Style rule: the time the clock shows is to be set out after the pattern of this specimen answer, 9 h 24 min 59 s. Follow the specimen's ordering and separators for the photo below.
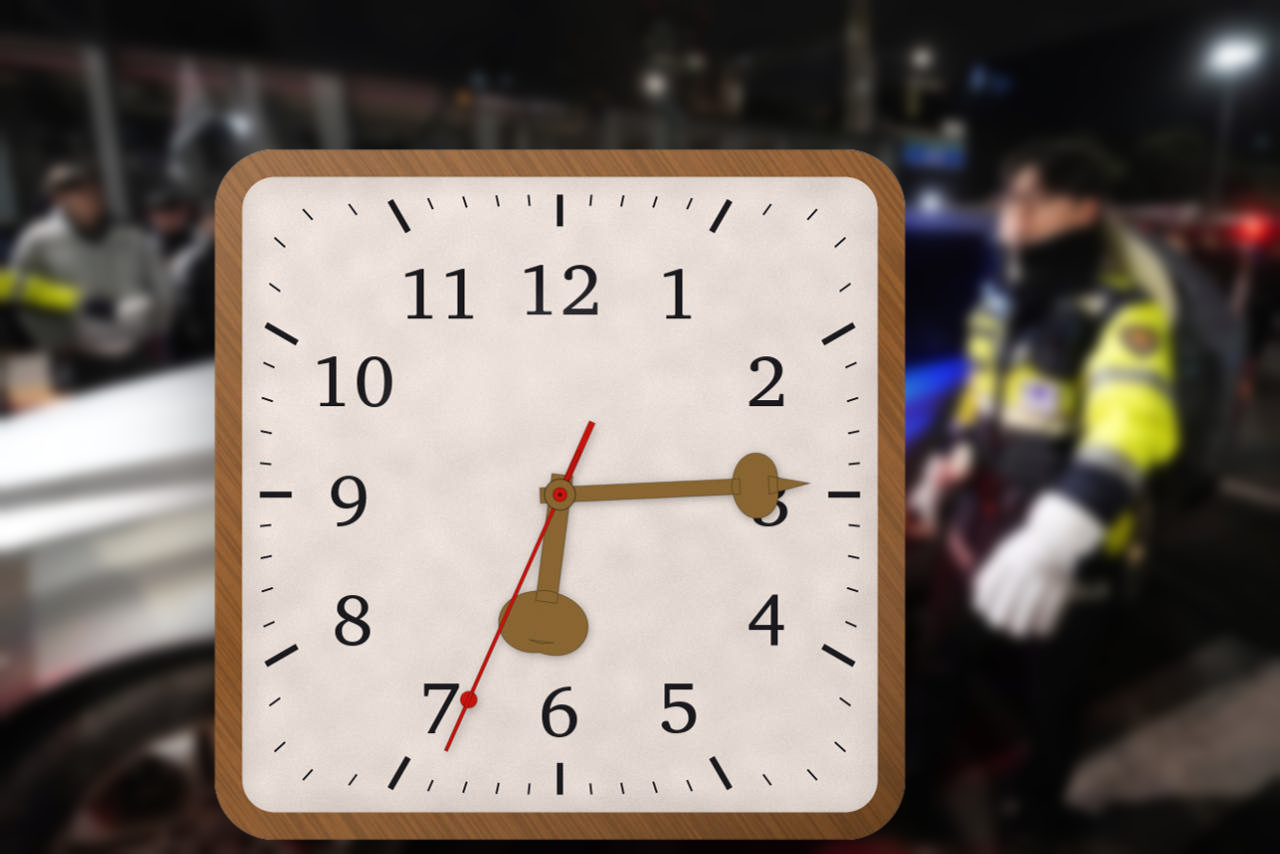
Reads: 6 h 14 min 34 s
